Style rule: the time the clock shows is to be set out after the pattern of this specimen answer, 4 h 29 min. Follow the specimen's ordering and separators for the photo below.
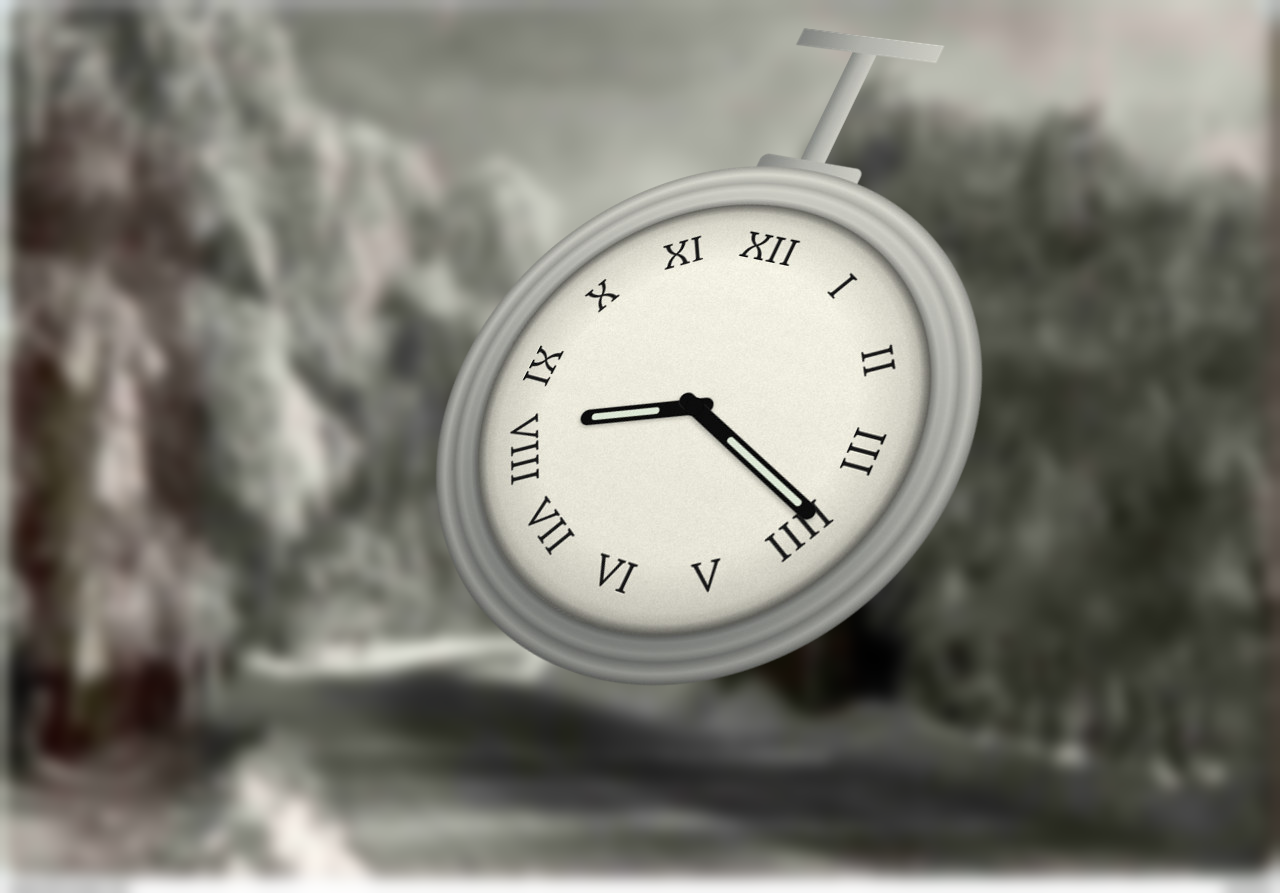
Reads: 8 h 19 min
